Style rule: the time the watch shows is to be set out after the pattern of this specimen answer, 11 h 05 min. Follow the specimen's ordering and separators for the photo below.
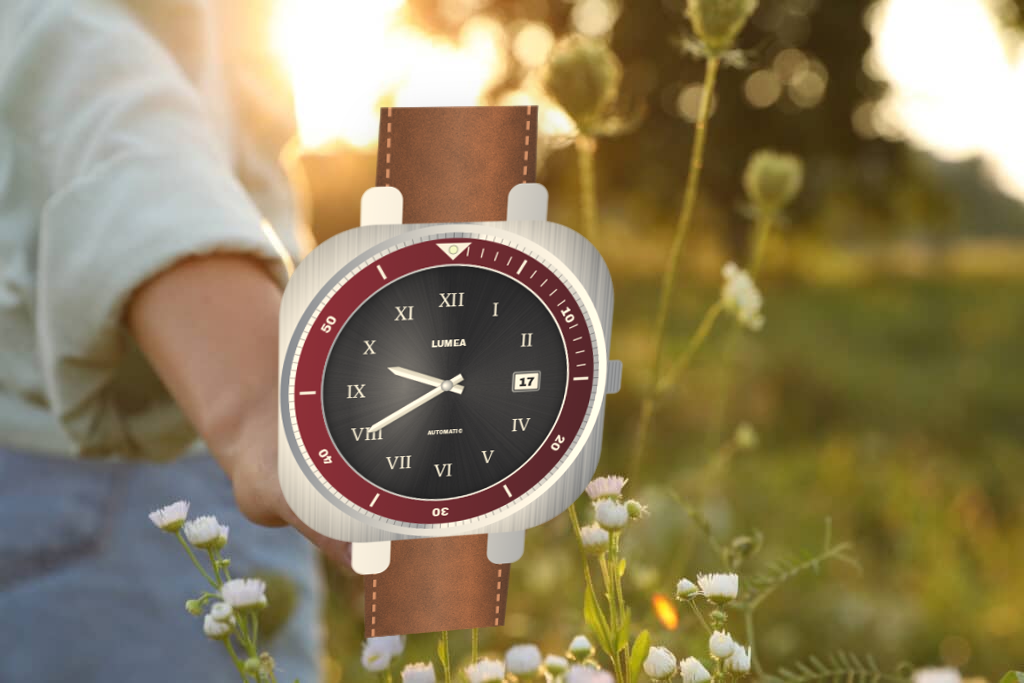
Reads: 9 h 40 min
